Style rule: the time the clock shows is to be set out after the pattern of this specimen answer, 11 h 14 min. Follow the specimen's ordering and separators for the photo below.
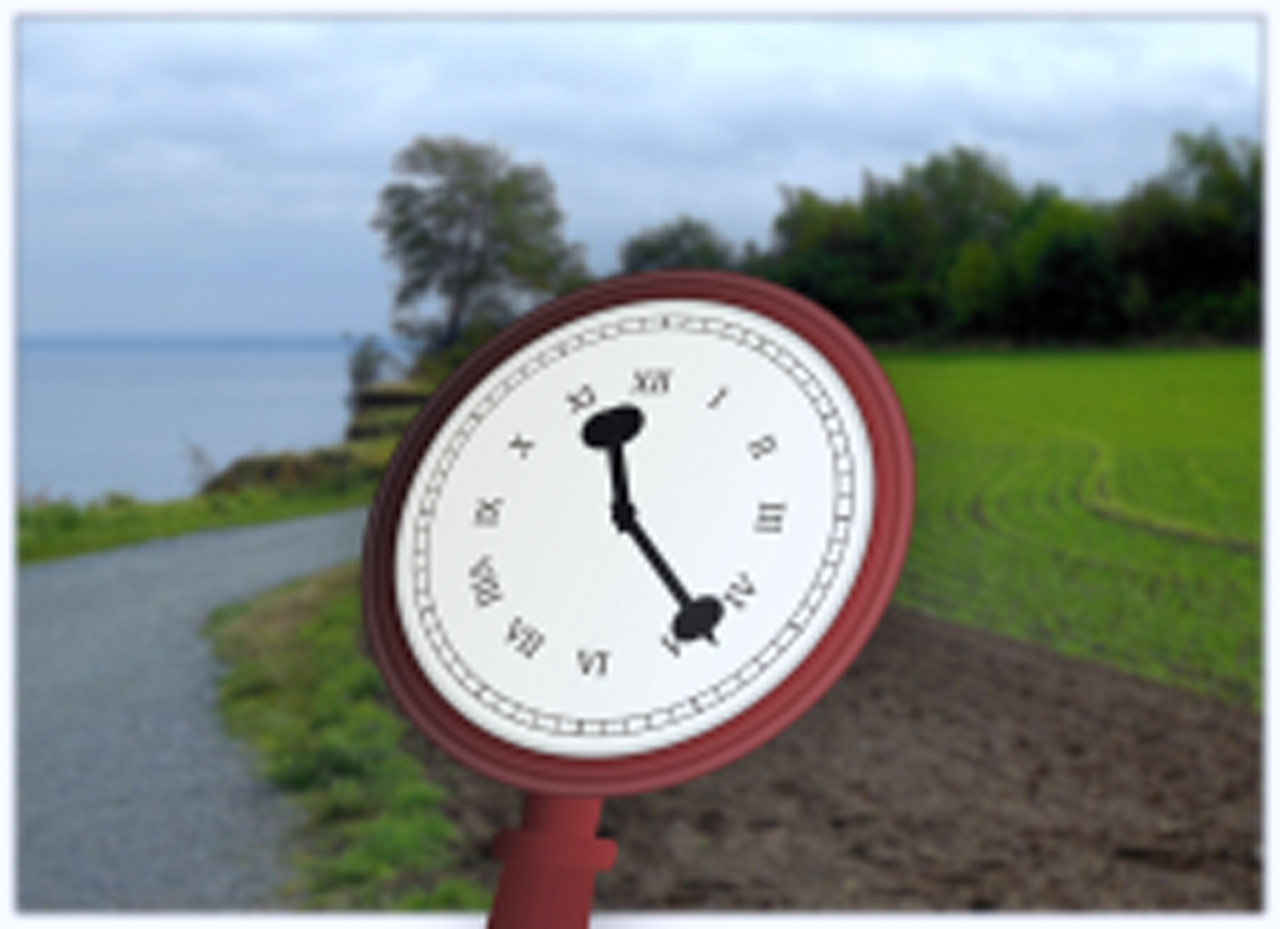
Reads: 11 h 23 min
